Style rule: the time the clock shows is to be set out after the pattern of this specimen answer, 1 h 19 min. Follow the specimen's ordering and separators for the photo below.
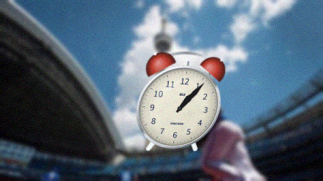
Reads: 1 h 06 min
